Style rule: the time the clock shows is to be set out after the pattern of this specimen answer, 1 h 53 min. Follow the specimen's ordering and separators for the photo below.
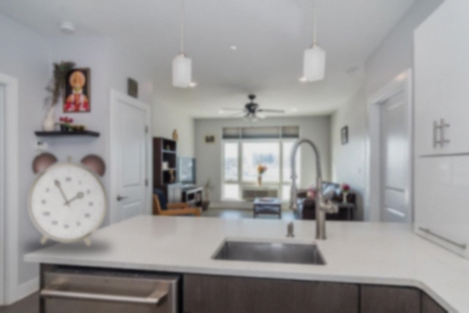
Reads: 1 h 55 min
